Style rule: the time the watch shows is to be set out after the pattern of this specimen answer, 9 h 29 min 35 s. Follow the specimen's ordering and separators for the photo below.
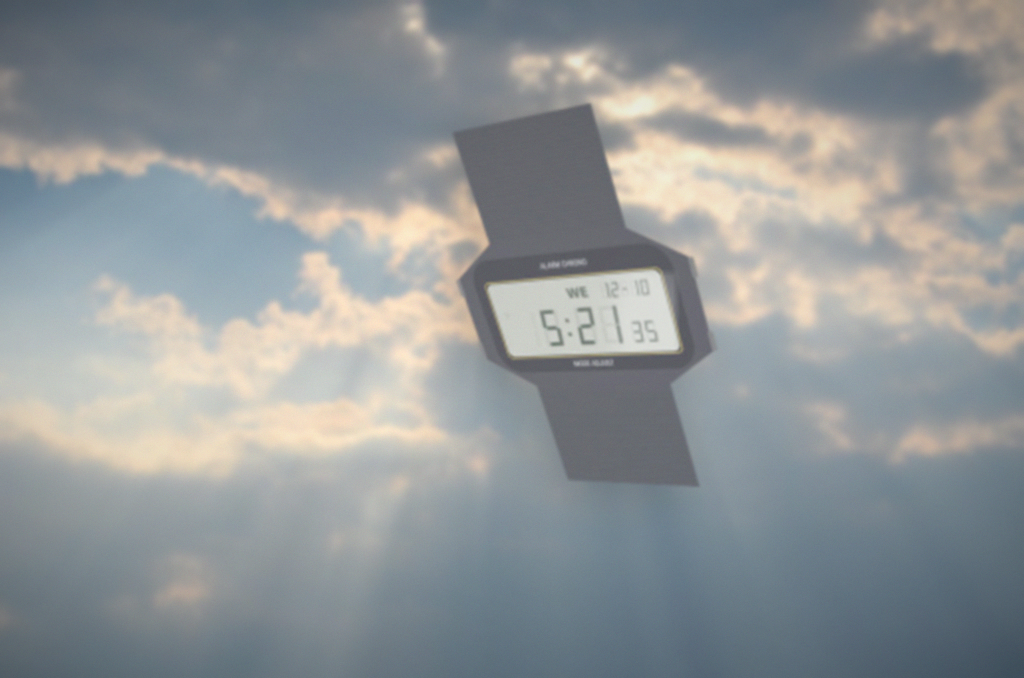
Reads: 5 h 21 min 35 s
